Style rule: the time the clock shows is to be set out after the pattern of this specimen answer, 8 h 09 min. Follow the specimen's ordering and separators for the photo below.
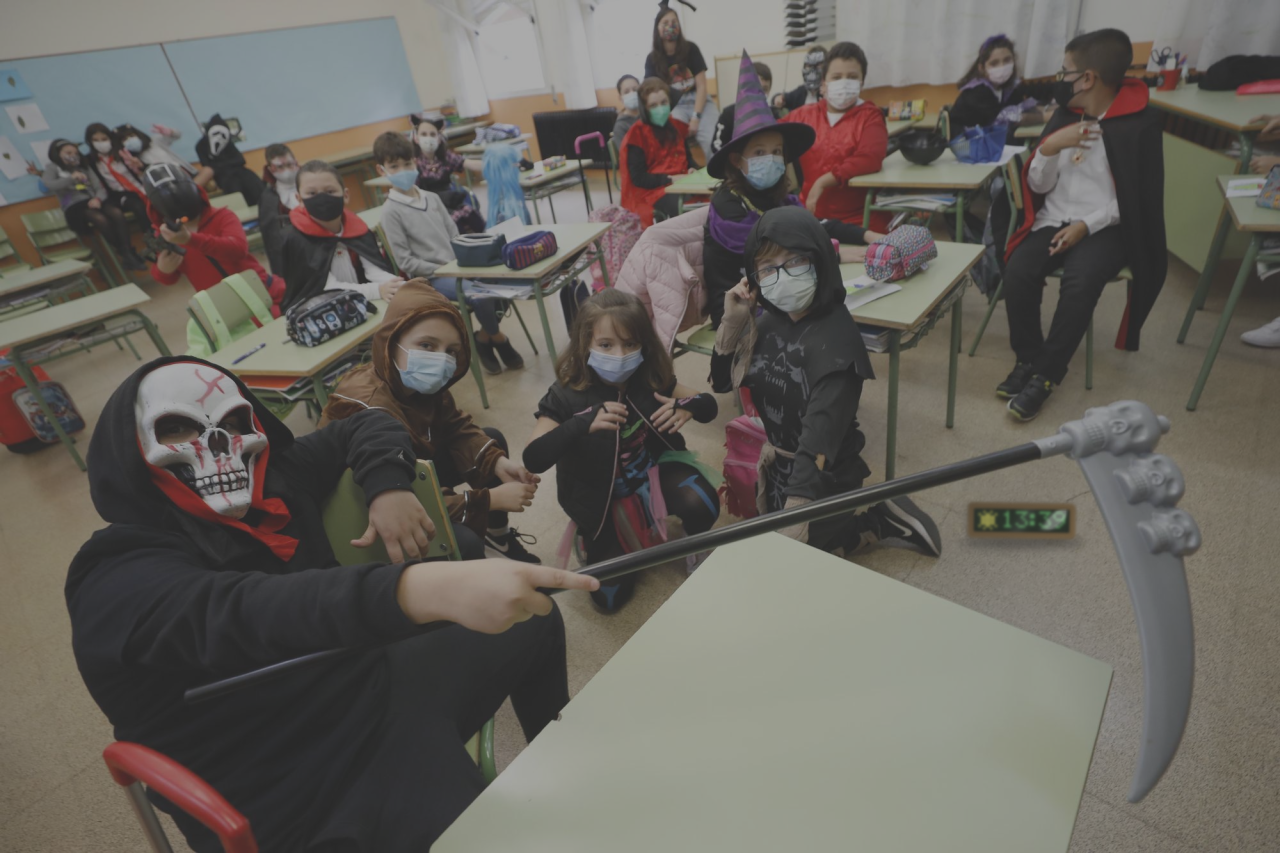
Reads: 13 h 39 min
